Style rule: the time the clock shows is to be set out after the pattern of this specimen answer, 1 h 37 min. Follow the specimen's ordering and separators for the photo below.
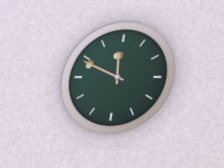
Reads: 11 h 49 min
